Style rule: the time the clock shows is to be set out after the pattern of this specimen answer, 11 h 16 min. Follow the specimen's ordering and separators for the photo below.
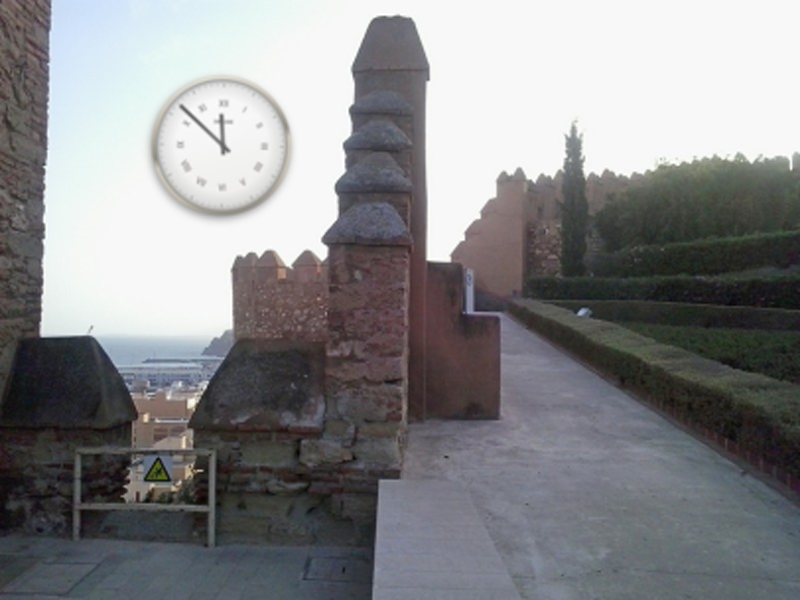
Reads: 11 h 52 min
